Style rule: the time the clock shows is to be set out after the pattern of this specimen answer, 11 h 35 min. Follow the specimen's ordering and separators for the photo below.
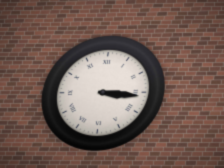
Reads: 3 h 16 min
